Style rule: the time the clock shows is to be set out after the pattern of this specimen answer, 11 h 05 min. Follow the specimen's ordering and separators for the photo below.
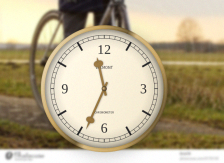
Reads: 11 h 34 min
